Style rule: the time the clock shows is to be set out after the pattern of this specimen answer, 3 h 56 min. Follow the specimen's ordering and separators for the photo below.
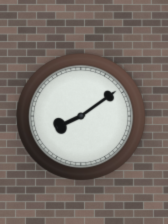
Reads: 8 h 09 min
